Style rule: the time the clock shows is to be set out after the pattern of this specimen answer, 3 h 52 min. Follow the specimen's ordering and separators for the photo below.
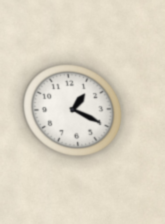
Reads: 1 h 20 min
